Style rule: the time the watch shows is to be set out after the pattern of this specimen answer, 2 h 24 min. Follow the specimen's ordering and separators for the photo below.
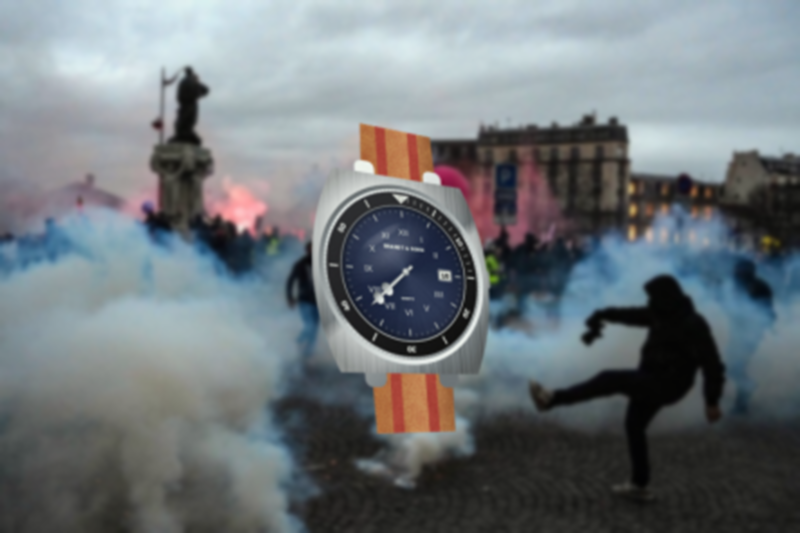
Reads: 7 h 38 min
